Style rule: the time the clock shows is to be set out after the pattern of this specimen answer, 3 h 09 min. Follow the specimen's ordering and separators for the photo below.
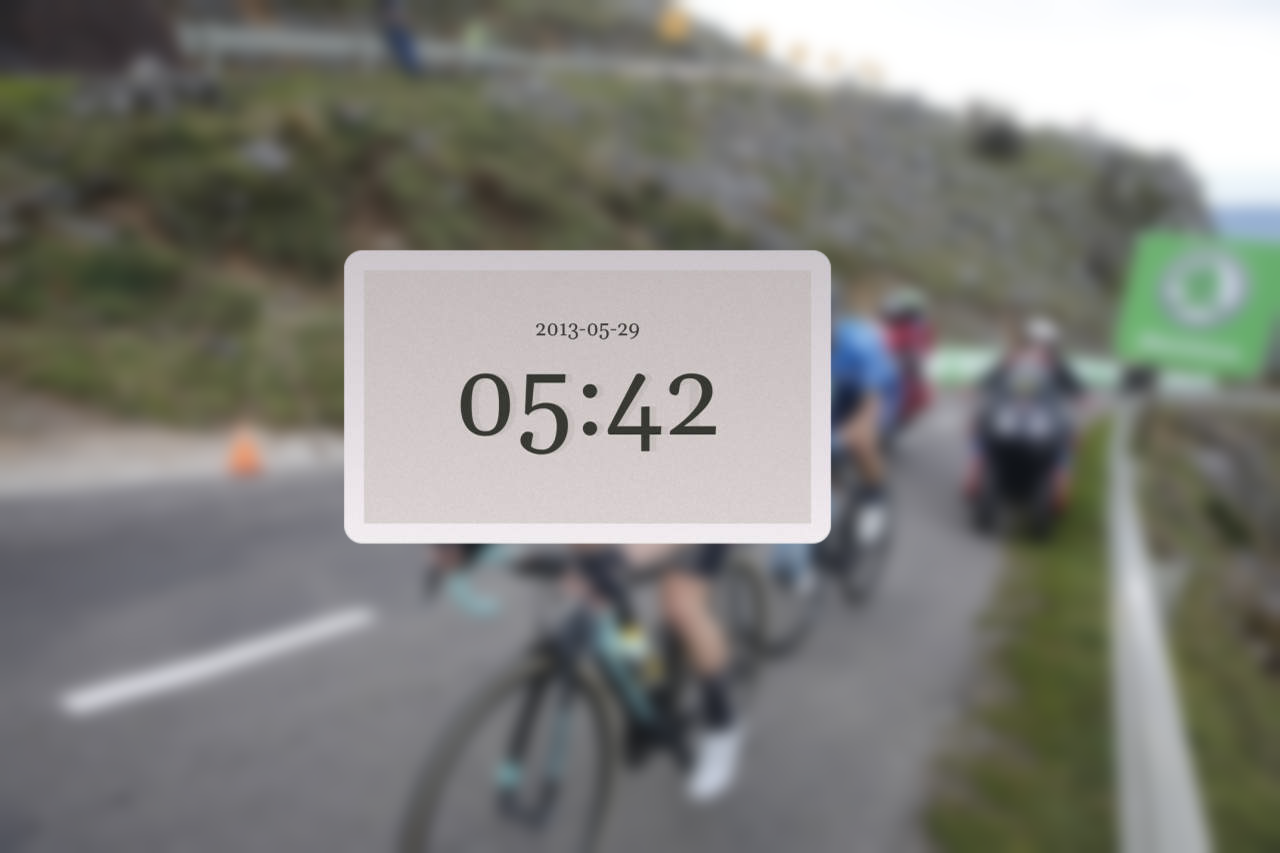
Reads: 5 h 42 min
